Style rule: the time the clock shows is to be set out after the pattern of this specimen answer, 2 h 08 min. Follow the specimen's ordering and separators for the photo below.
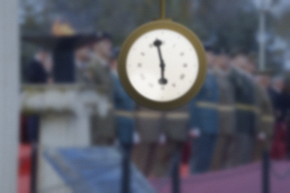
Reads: 5 h 58 min
